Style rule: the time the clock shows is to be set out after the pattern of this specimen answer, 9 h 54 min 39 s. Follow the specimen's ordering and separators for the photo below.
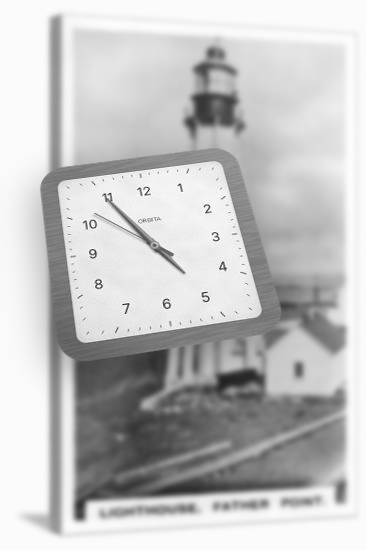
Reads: 4 h 54 min 52 s
